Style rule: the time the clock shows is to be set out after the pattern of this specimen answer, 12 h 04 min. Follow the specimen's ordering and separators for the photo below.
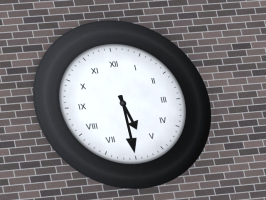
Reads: 5 h 30 min
